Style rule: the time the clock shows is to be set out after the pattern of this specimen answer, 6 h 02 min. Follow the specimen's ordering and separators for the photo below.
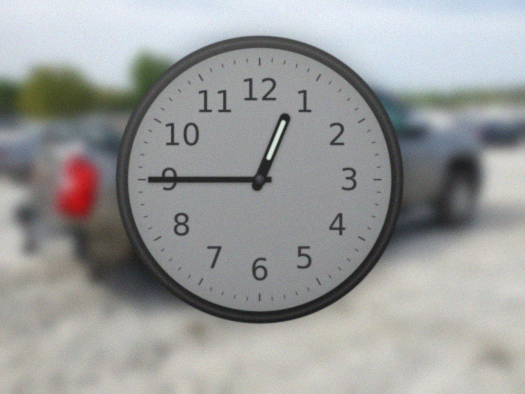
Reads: 12 h 45 min
